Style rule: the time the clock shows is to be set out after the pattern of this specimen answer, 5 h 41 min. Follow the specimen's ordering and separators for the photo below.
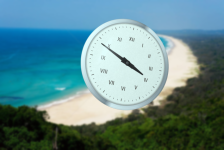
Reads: 3 h 49 min
